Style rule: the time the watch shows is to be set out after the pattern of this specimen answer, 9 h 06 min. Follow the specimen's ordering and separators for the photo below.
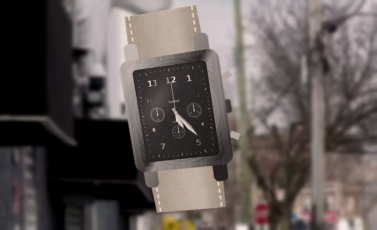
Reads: 5 h 24 min
